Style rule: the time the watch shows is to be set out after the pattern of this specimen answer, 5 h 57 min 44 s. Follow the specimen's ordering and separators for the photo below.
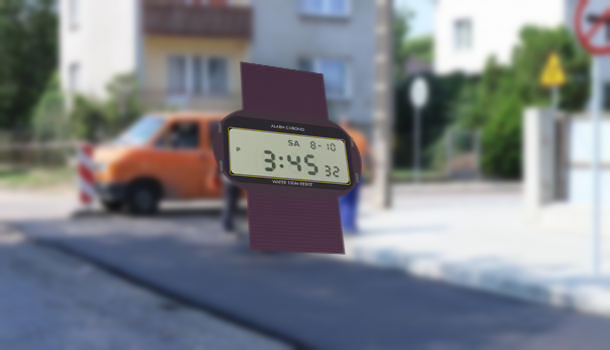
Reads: 3 h 45 min 32 s
